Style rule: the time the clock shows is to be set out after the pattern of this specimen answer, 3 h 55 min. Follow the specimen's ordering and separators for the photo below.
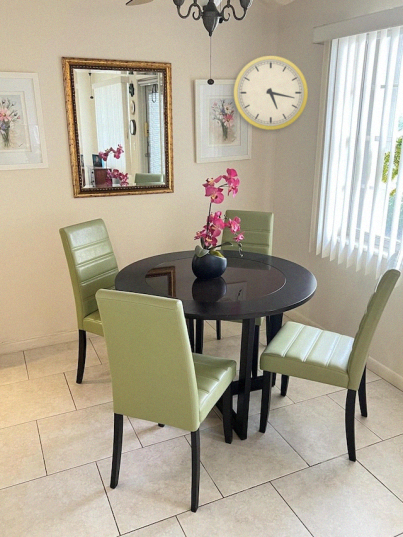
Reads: 5 h 17 min
